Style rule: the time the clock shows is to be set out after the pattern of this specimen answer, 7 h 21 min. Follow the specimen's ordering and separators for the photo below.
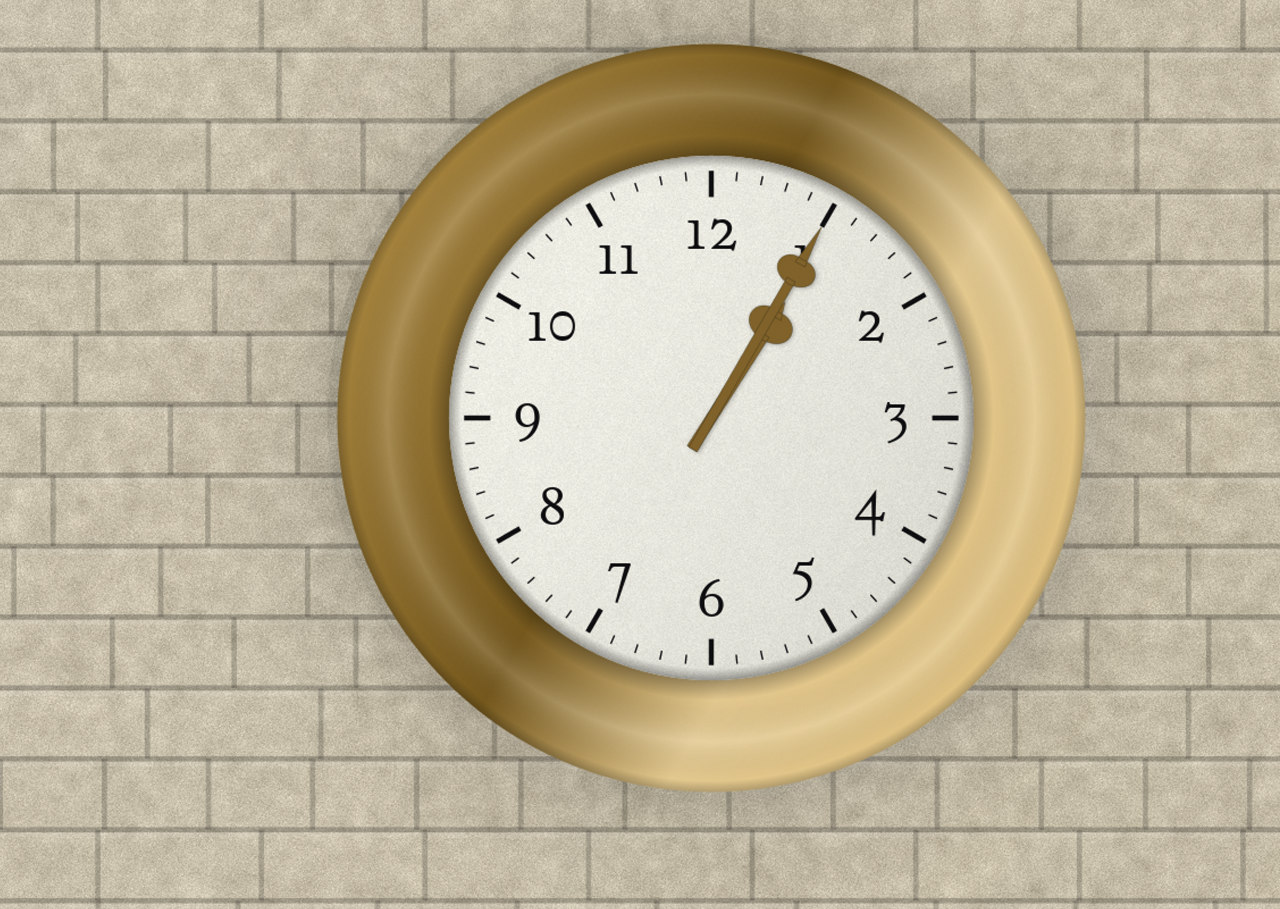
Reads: 1 h 05 min
